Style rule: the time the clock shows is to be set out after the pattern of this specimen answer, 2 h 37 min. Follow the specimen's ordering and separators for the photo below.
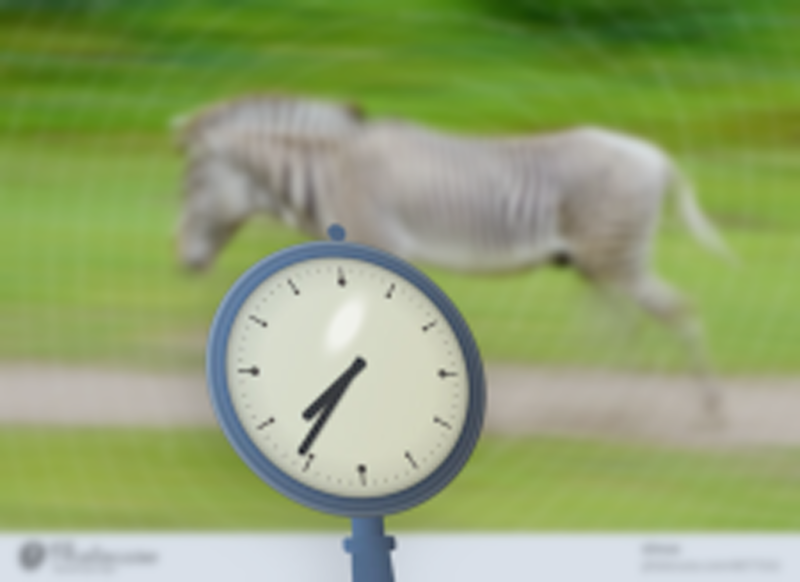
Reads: 7 h 36 min
